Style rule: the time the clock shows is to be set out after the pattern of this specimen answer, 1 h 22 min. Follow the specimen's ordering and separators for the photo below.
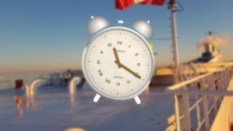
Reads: 11 h 20 min
